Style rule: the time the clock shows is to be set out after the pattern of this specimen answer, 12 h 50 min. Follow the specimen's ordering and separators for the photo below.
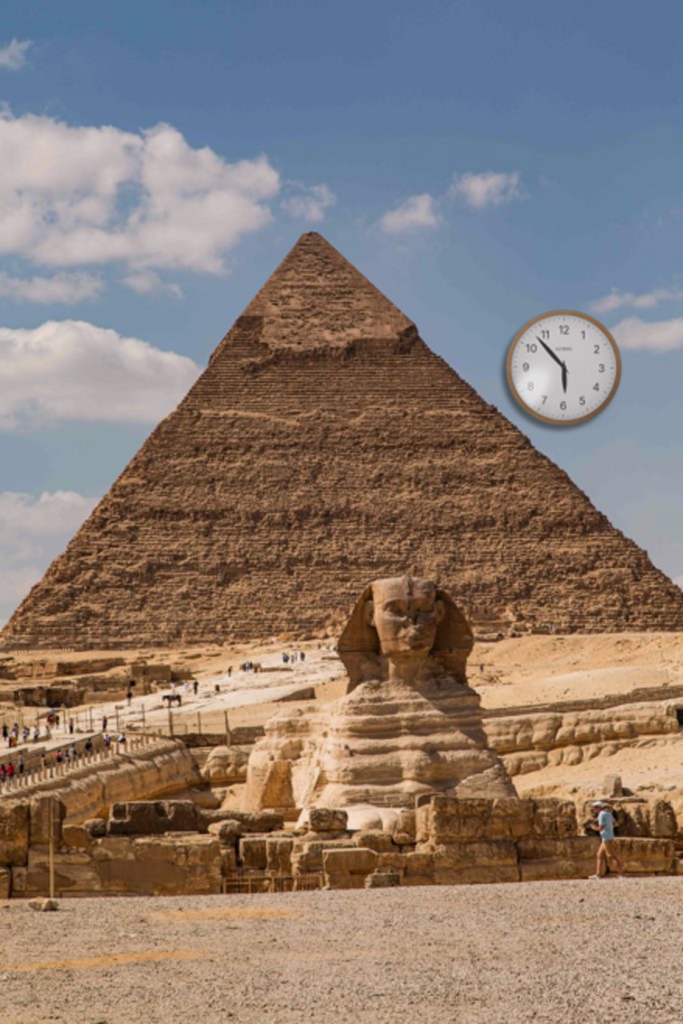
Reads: 5 h 53 min
